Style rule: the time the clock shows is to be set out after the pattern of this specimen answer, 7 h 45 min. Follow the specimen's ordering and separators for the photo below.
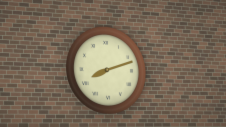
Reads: 8 h 12 min
